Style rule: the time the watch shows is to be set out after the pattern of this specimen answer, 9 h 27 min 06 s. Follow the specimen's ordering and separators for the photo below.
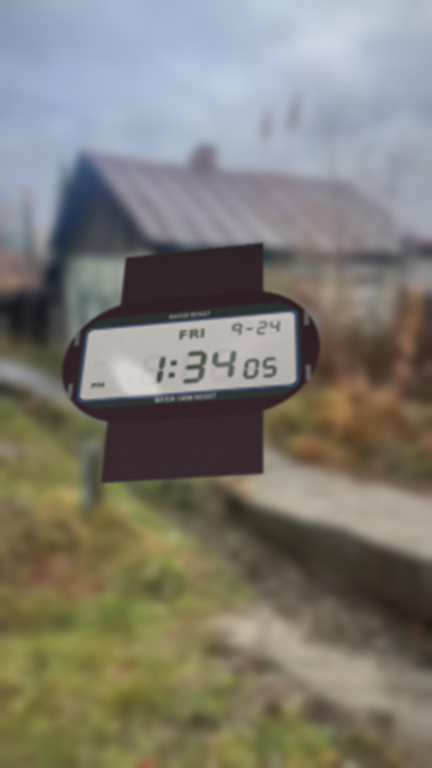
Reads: 1 h 34 min 05 s
